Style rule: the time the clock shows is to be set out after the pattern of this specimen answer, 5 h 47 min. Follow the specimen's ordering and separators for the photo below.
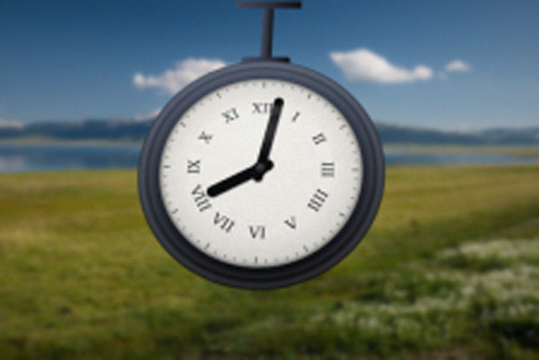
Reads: 8 h 02 min
